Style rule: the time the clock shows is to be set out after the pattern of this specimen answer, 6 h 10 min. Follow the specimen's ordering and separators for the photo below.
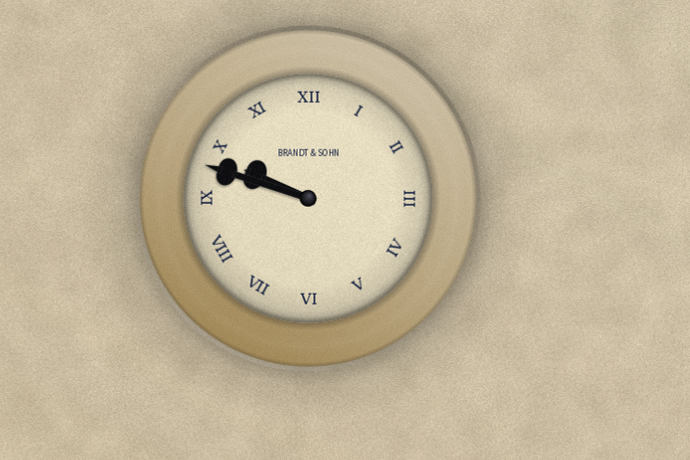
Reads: 9 h 48 min
